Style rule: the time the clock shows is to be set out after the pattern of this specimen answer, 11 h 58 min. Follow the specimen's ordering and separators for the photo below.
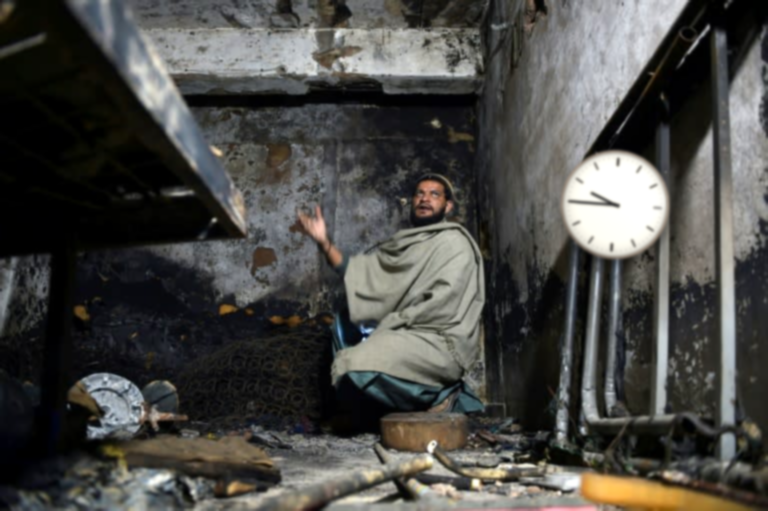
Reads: 9 h 45 min
